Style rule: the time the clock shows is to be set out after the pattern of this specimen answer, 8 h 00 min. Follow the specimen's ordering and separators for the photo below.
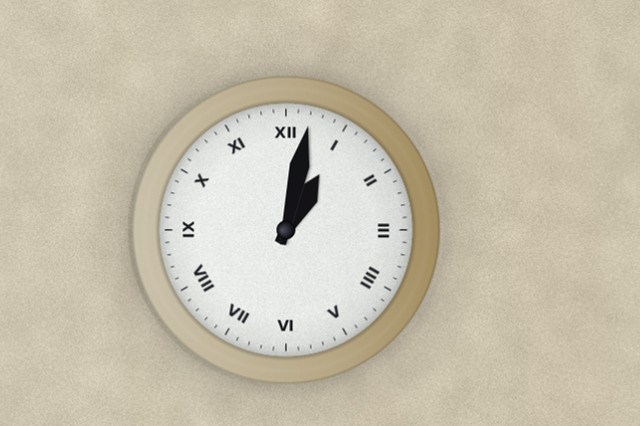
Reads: 1 h 02 min
